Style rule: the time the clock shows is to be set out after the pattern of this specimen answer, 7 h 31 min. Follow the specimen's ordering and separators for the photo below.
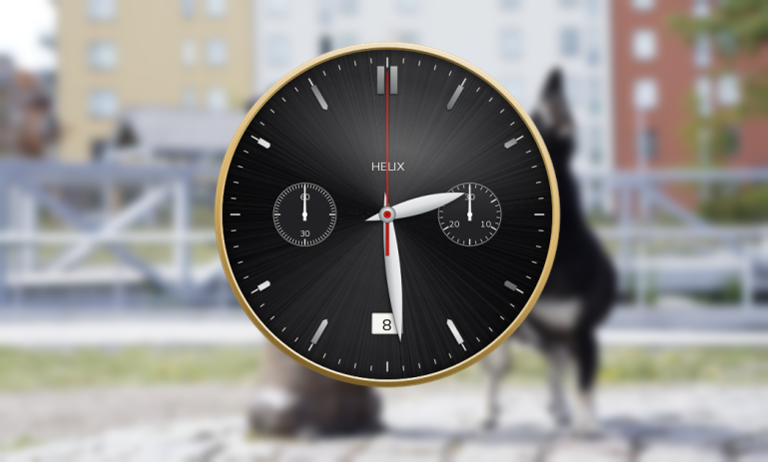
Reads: 2 h 29 min
